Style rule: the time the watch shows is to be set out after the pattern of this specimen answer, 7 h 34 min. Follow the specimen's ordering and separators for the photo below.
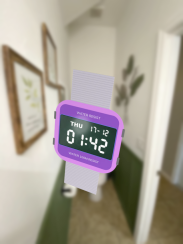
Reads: 1 h 42 min
